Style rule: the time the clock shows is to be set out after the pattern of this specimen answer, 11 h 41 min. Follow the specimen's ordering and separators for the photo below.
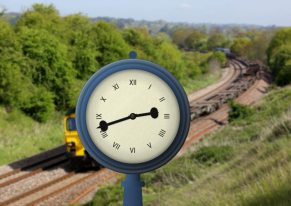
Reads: 2 h 42 min
